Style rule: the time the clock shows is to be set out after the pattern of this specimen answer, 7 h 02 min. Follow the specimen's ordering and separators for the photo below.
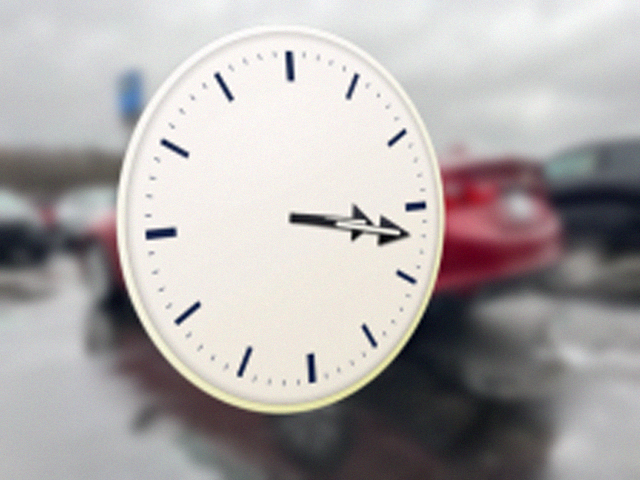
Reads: 3 h 17 min
